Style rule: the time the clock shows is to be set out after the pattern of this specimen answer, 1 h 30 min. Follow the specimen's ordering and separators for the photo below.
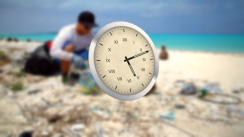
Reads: 5 h 12 min
